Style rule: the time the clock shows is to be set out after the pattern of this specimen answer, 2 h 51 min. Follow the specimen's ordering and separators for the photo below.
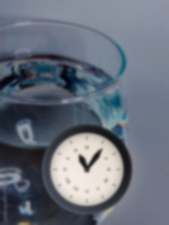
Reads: 11 h 06 min
